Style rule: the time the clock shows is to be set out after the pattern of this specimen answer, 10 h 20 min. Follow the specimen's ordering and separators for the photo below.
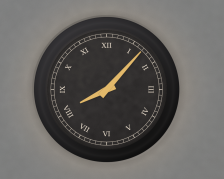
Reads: 8 h 07 min
